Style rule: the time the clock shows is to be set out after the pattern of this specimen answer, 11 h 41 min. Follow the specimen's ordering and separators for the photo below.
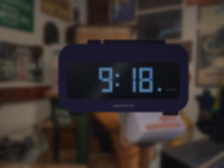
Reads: 9 h 18 min
